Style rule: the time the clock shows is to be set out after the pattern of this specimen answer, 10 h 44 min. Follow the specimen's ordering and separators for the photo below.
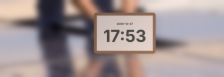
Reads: 17 h 53 min
